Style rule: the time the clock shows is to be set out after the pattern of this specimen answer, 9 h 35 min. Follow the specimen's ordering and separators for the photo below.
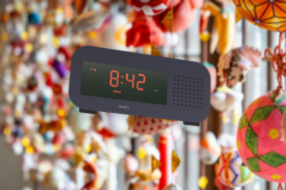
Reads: 8 h 42 min
